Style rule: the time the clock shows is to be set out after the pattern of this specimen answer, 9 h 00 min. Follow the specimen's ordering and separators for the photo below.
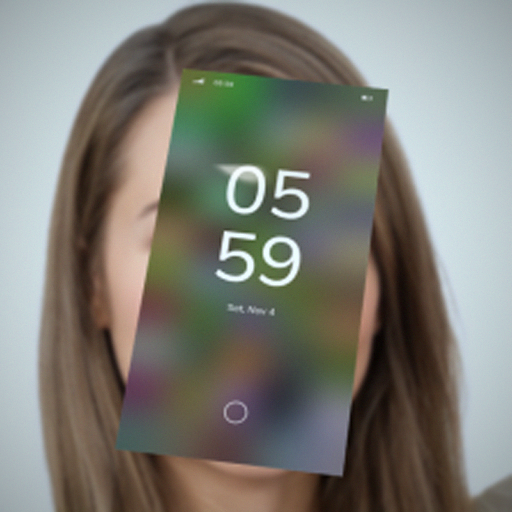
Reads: 5 h 59 min
